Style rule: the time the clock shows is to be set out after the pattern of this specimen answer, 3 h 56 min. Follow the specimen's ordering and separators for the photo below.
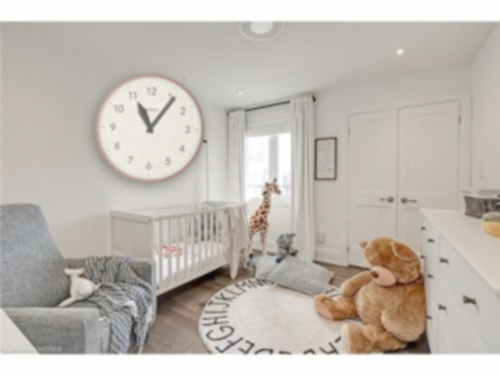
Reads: 11 h 06 min
